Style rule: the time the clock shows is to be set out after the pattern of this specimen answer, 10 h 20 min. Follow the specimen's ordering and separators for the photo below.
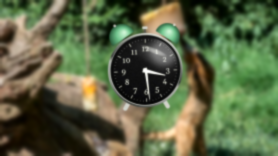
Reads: 3 h 29 min
